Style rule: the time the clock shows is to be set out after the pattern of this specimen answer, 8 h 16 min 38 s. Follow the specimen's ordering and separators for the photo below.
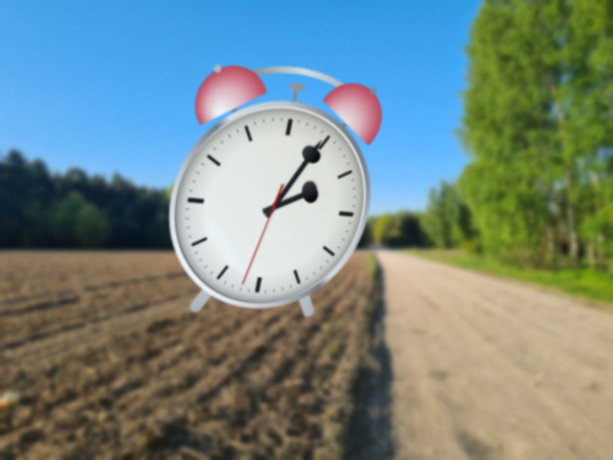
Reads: 2 h 04 min 32 s
